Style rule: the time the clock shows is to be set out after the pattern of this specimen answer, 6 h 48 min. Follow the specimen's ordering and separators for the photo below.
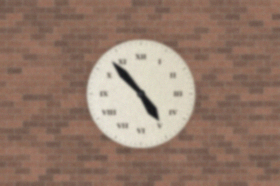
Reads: 4 h 53 min
